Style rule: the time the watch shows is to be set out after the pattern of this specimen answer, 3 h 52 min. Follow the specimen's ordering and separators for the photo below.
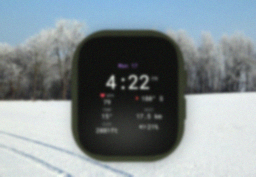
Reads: 4 h 22 min
